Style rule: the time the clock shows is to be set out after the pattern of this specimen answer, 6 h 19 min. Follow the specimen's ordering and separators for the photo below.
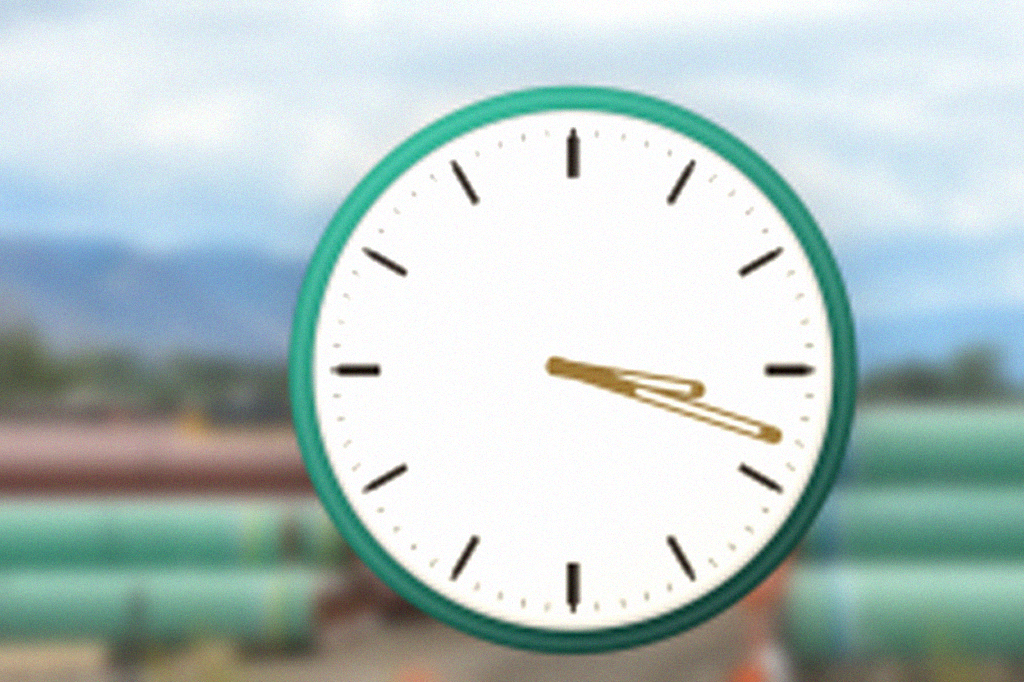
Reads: 3 h 18 min
